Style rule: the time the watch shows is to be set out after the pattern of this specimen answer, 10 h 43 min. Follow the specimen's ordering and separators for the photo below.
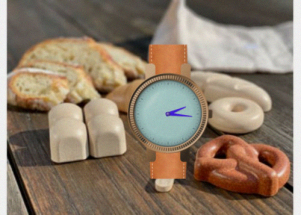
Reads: 2 h 16 min
